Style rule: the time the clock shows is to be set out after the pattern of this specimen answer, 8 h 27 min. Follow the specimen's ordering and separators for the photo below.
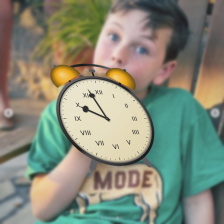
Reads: 9 h 57 min
